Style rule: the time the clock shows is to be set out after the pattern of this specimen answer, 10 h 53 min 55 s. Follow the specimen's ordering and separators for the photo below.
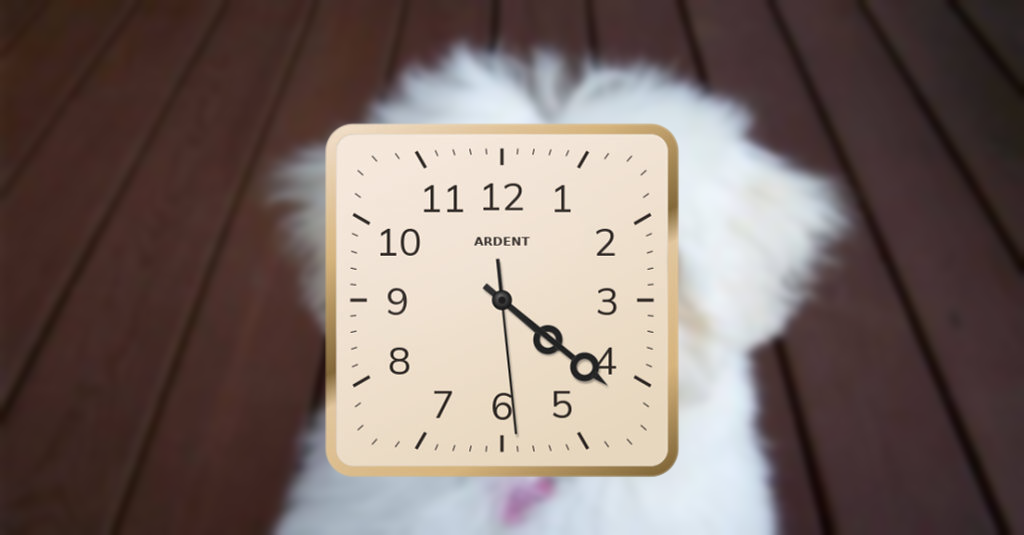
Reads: 4 h 21 min 29 s
